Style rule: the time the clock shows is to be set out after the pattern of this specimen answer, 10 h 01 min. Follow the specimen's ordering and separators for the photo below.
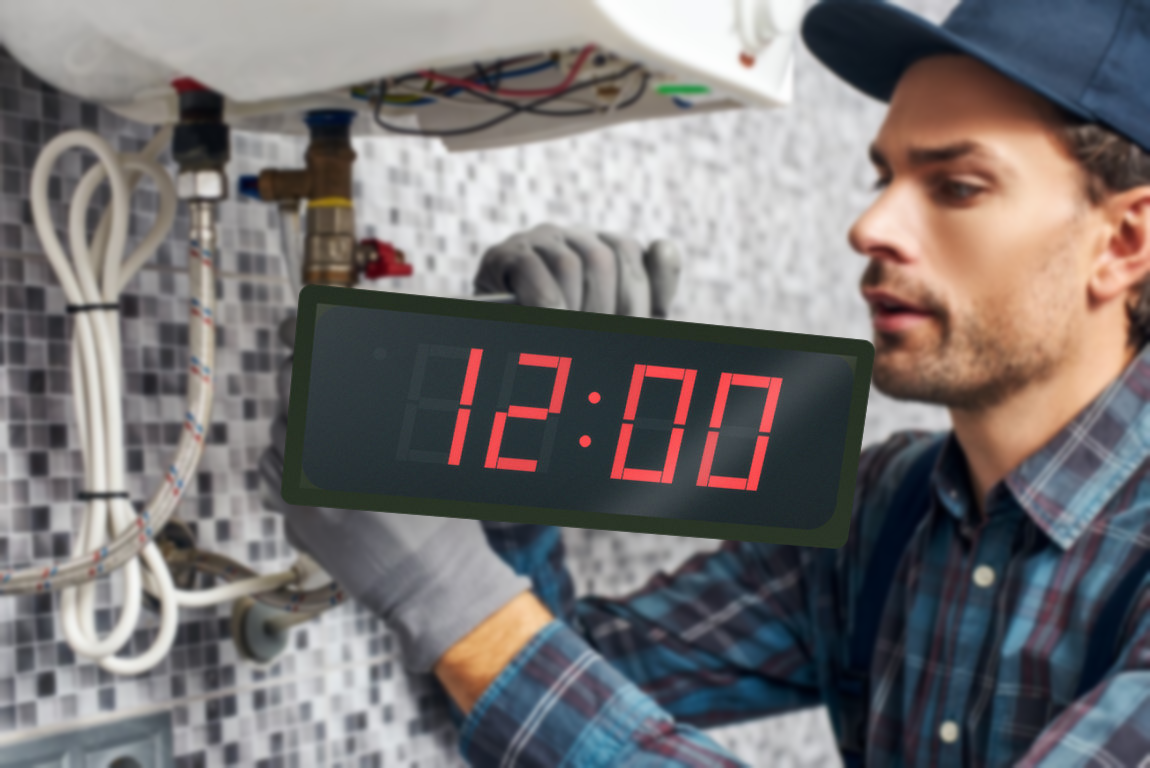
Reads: 12 h 00 min
